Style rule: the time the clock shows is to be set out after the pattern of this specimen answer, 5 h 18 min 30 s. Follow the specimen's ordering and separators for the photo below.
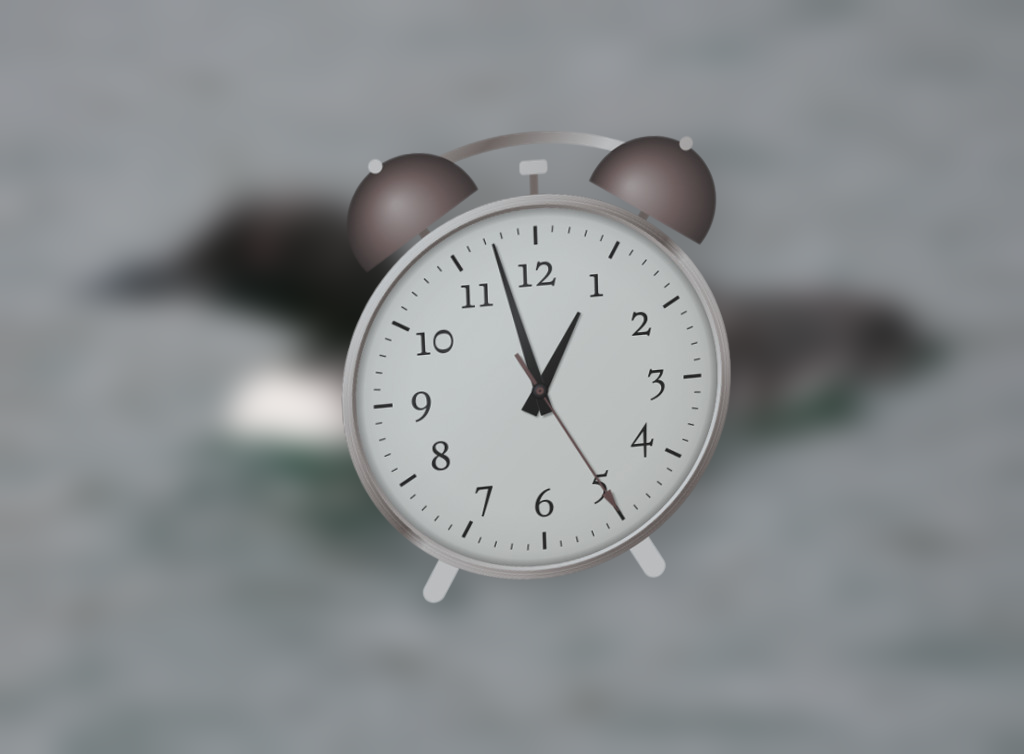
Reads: 12 h 57 min 25 s
